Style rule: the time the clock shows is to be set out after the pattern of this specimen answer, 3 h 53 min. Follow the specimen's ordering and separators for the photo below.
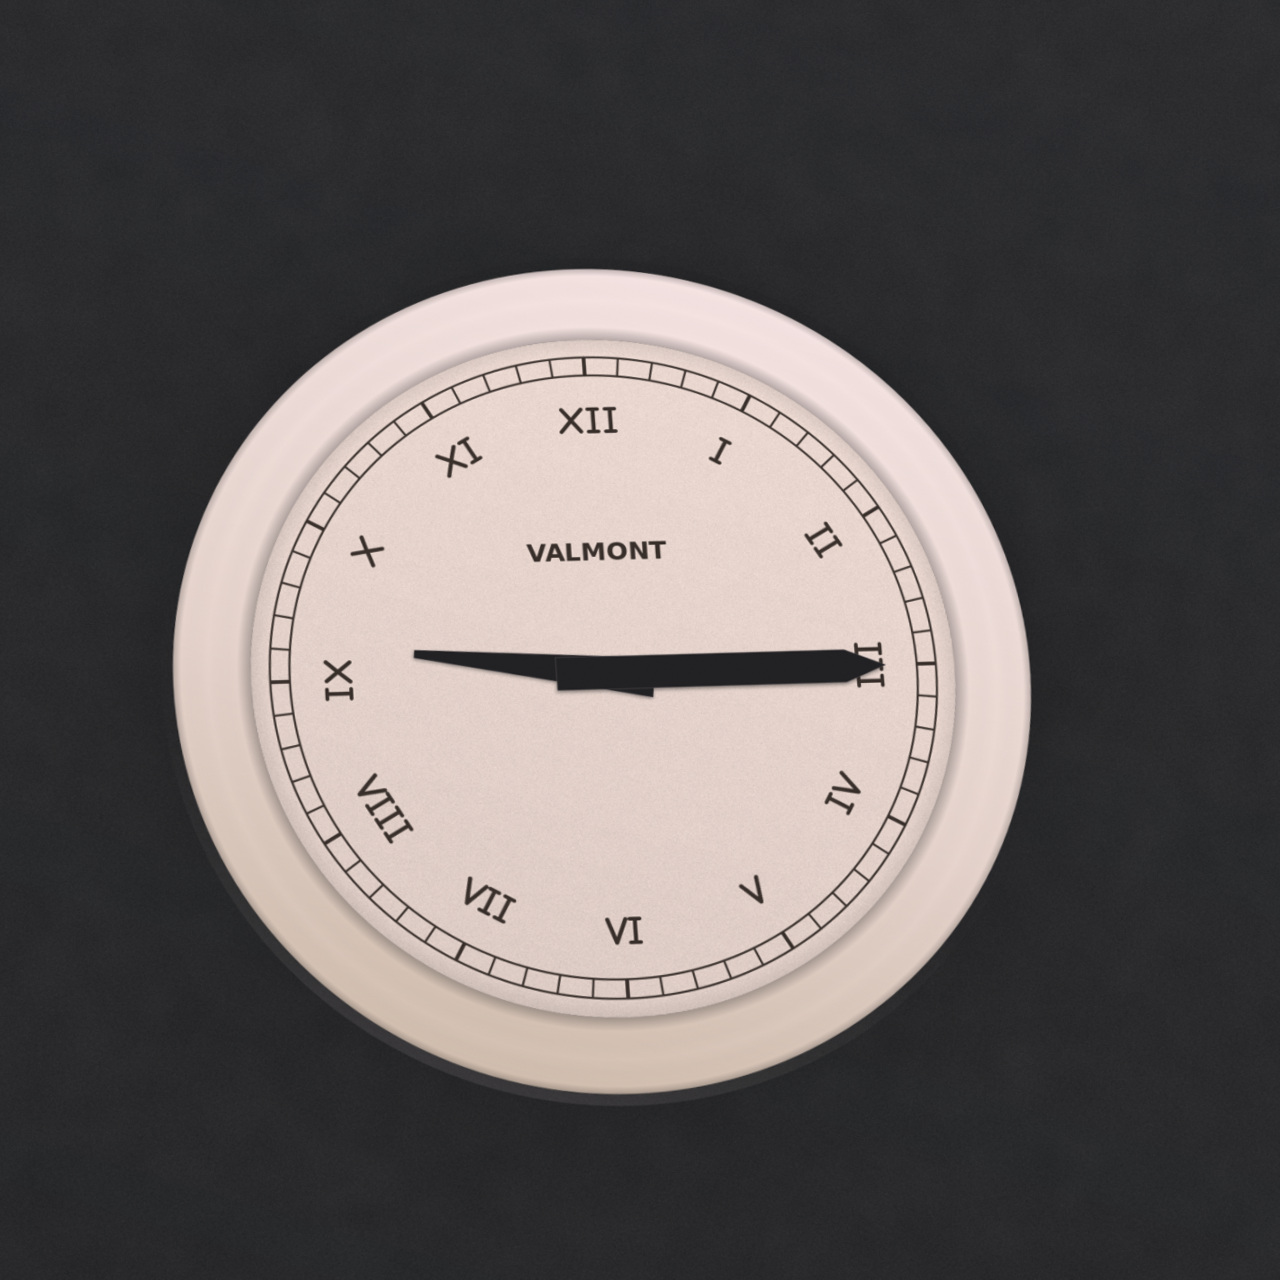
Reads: 9 h 15 min
